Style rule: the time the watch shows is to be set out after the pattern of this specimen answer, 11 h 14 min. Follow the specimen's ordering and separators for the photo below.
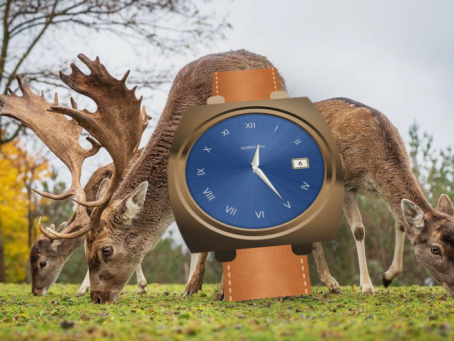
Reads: 12 h 25 min
